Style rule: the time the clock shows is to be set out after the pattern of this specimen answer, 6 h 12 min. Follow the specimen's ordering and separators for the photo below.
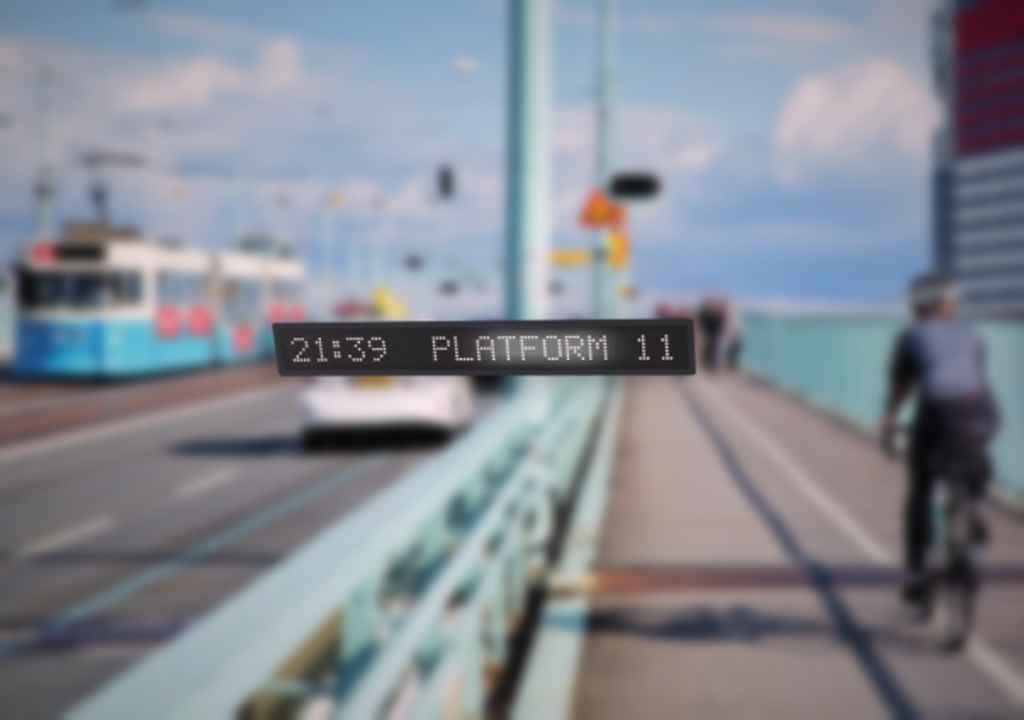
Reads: 21 h 39 min
